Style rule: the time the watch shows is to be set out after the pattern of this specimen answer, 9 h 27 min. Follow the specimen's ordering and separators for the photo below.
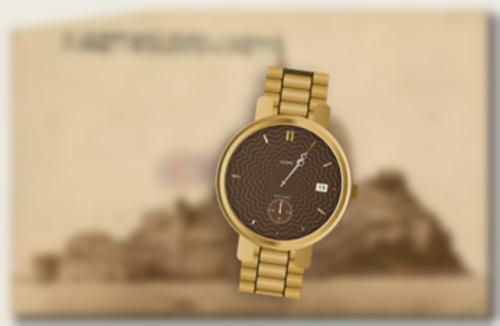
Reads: 1 h 05 min
